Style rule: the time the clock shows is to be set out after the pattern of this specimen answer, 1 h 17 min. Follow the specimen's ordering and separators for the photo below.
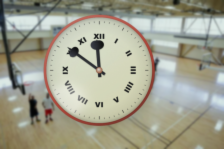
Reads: 11 h 51 min
